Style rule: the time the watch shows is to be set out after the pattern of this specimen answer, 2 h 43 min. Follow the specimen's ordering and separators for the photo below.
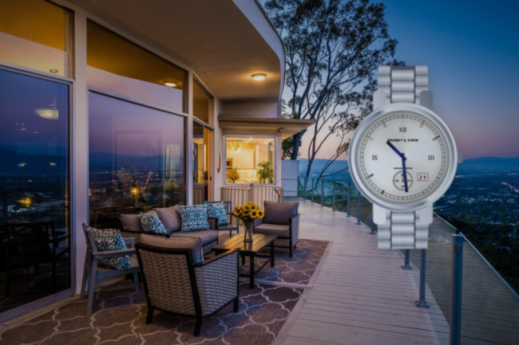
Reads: 10 h 29 min
